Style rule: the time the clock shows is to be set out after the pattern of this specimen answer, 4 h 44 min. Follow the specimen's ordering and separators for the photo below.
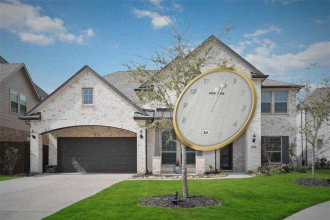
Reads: 12 h 02 min
